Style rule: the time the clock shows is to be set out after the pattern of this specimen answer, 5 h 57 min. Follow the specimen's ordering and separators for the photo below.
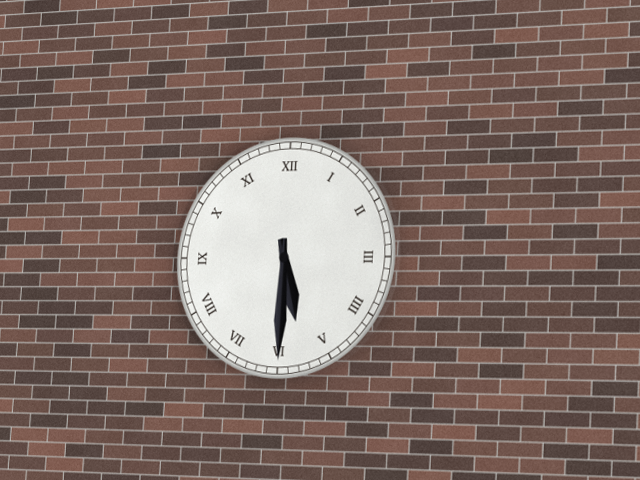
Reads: 5 h 30 min
